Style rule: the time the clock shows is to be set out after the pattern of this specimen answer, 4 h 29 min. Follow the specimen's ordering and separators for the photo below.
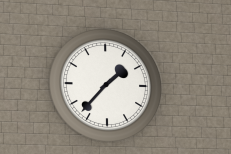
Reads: 1 h 37 min
